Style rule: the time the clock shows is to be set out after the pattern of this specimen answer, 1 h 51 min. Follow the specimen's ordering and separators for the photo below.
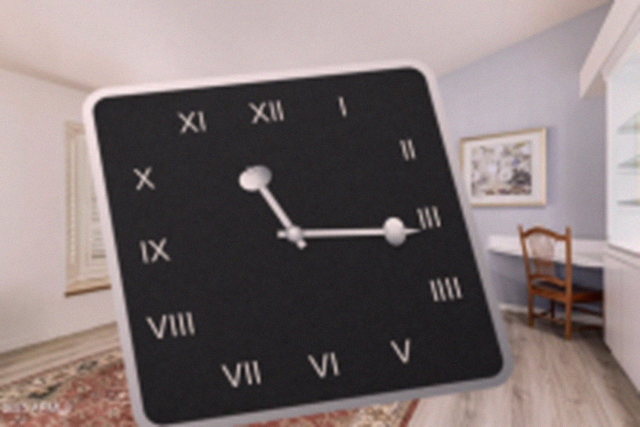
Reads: 11 h 16 min
